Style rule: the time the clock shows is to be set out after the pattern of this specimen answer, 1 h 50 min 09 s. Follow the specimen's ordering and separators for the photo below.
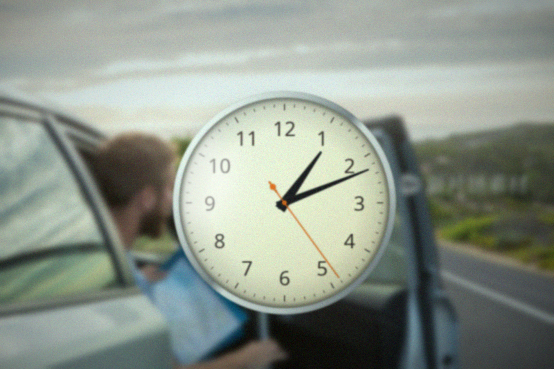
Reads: 1 h 11 min 24 s
